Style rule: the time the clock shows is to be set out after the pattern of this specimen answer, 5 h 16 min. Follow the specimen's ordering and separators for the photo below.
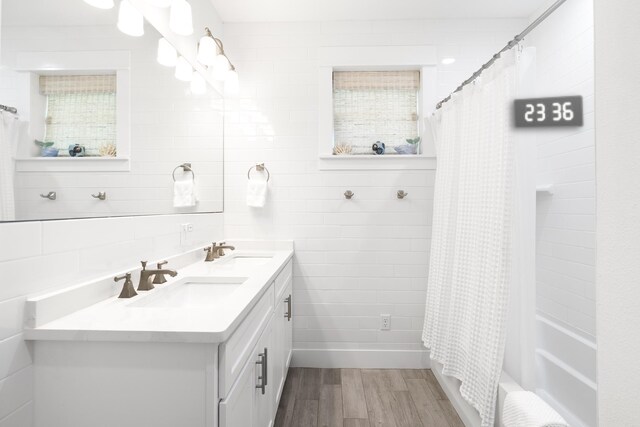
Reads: 23 h 36 min
